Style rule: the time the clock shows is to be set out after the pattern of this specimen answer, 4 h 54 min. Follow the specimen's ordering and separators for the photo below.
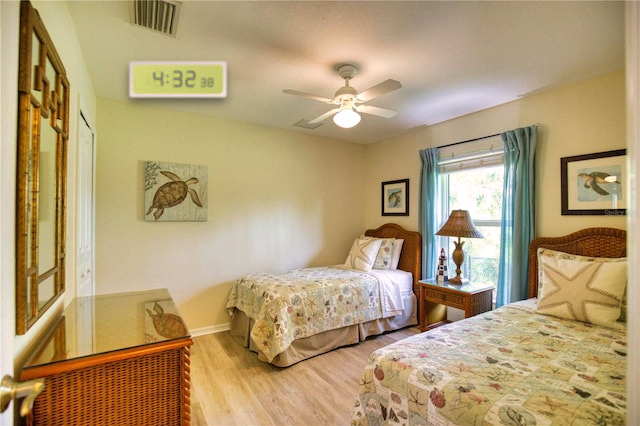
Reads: 4 h 32 min
